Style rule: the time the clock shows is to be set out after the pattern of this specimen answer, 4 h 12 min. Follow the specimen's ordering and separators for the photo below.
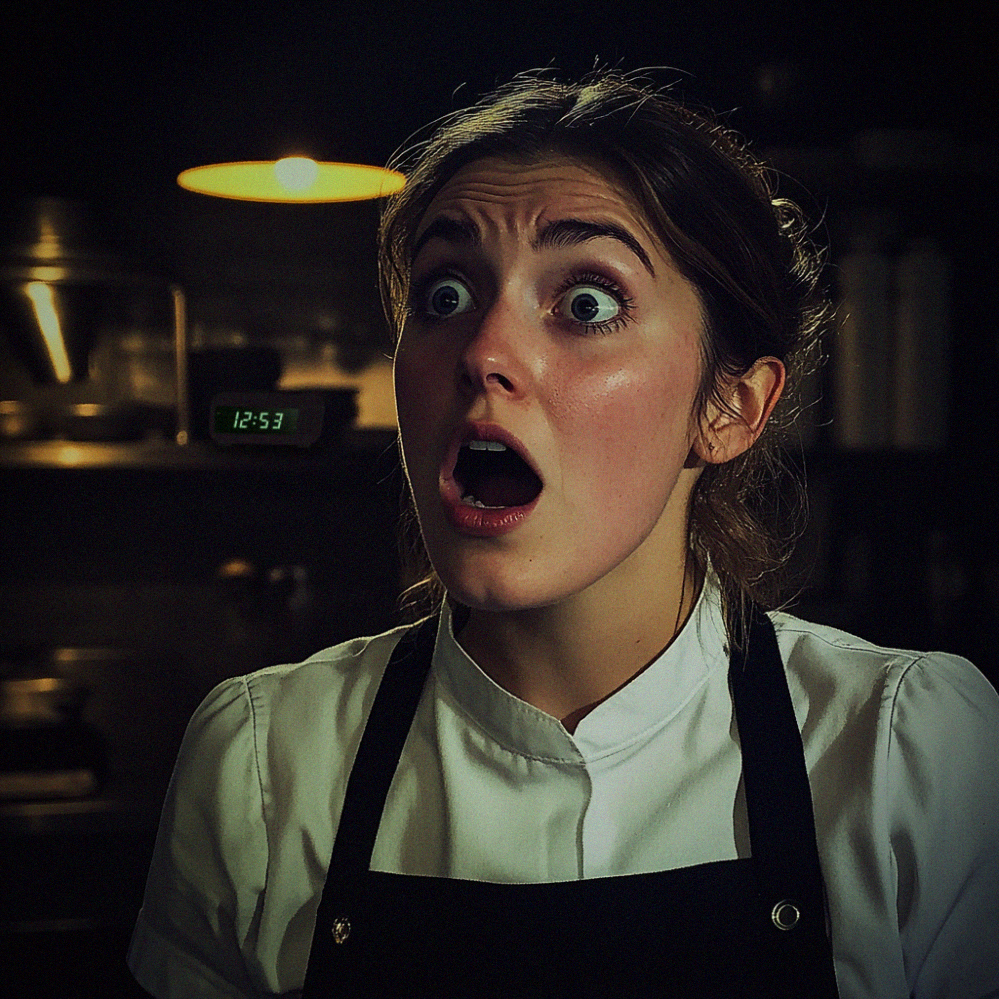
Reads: 12 h 53 min
